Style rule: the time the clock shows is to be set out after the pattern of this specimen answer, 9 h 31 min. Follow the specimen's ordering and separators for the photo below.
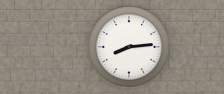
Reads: 8 h 14 min
